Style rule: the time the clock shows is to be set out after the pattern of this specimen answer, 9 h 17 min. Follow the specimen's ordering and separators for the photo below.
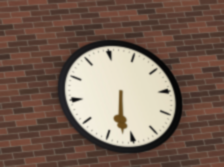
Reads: 6 h 32 min
